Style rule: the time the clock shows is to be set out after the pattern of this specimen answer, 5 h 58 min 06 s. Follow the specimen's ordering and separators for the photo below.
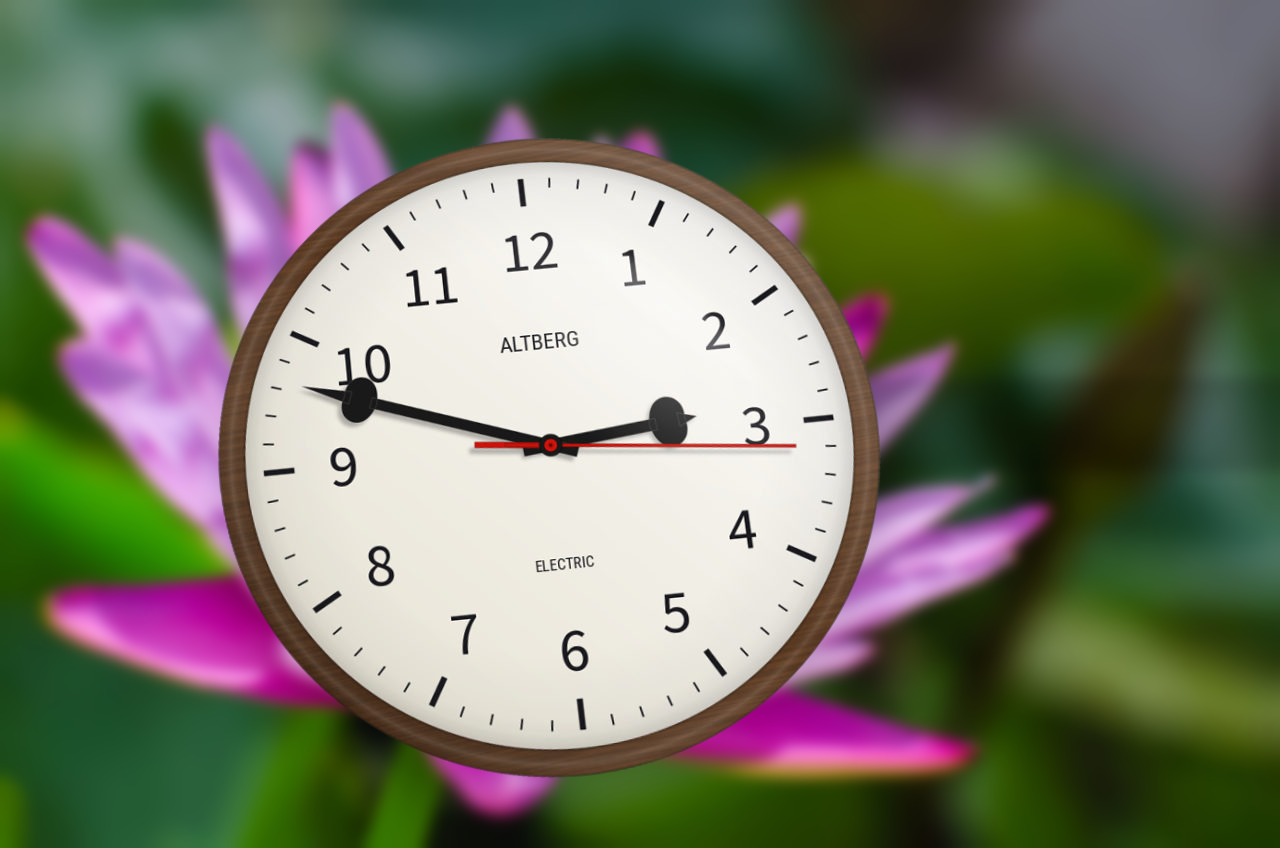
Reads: 2 h 48 min 16 s
